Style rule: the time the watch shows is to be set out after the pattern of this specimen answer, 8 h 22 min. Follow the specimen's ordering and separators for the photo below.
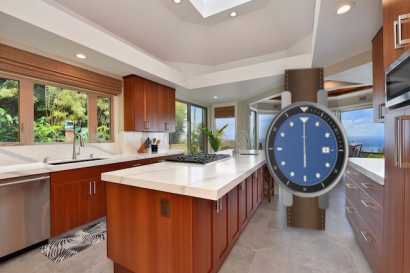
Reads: 6 h 00 min
